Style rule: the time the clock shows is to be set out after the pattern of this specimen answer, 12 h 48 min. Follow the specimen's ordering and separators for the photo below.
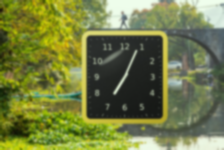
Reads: 7 h 04 min
